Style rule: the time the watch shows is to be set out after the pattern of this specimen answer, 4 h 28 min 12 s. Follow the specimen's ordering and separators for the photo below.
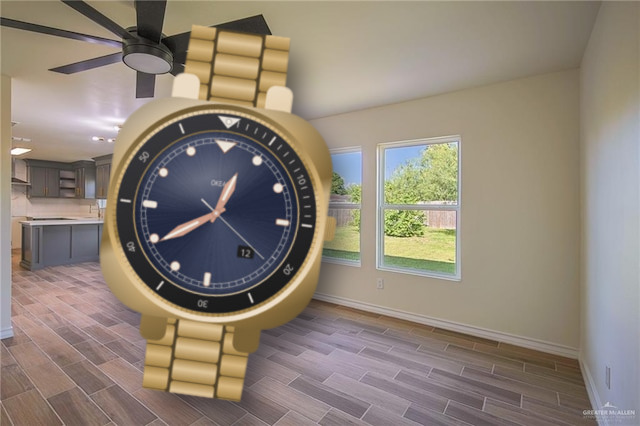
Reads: 12 h 39 min 21 s
